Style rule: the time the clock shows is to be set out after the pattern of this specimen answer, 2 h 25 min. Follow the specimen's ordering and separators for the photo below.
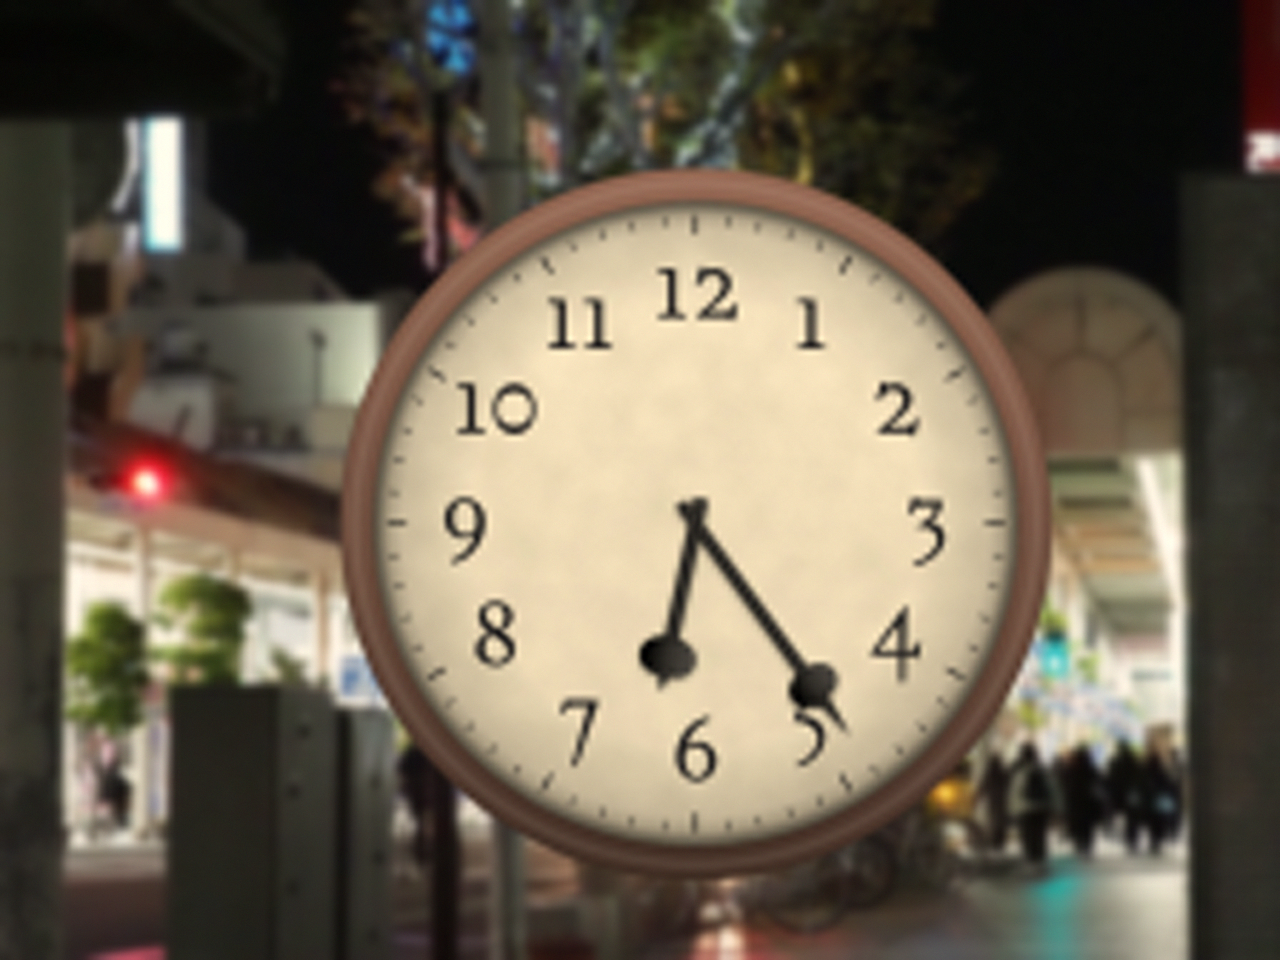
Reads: 6 h 24 min
